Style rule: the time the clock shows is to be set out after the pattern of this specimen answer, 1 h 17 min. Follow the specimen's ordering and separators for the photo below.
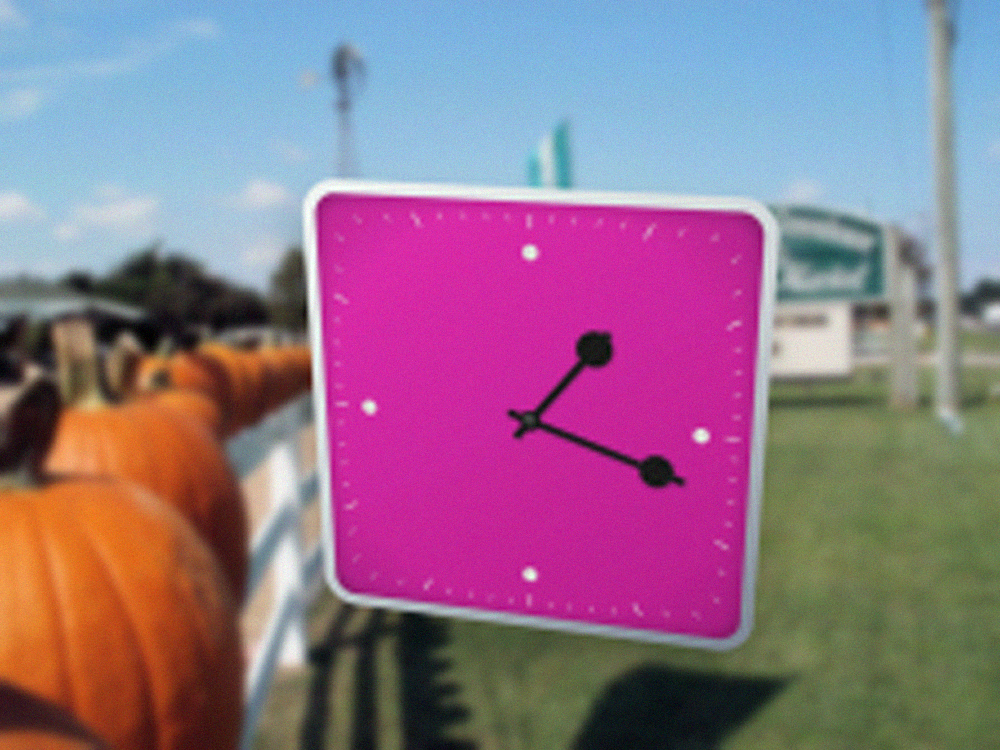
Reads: 1 h 18 min
